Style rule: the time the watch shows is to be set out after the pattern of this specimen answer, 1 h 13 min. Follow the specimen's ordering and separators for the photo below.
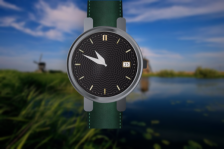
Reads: 10 h 49 min
